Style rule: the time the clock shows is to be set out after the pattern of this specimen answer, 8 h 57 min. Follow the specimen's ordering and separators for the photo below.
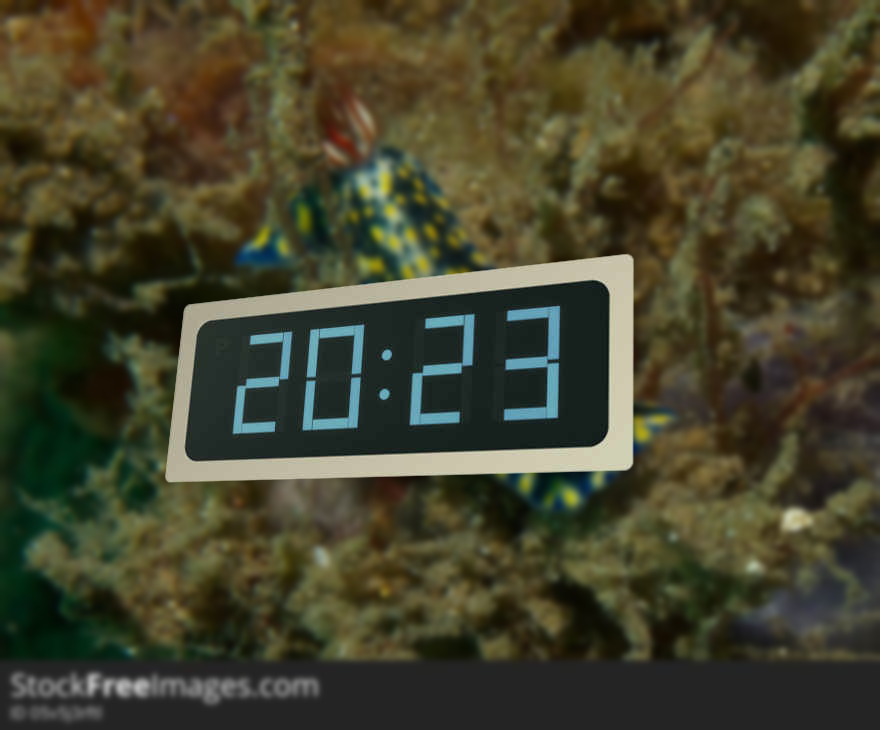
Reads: 20 h 23 min
